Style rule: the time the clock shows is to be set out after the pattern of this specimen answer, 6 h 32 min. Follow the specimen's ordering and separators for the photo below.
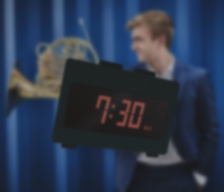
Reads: 7 h 30 min
